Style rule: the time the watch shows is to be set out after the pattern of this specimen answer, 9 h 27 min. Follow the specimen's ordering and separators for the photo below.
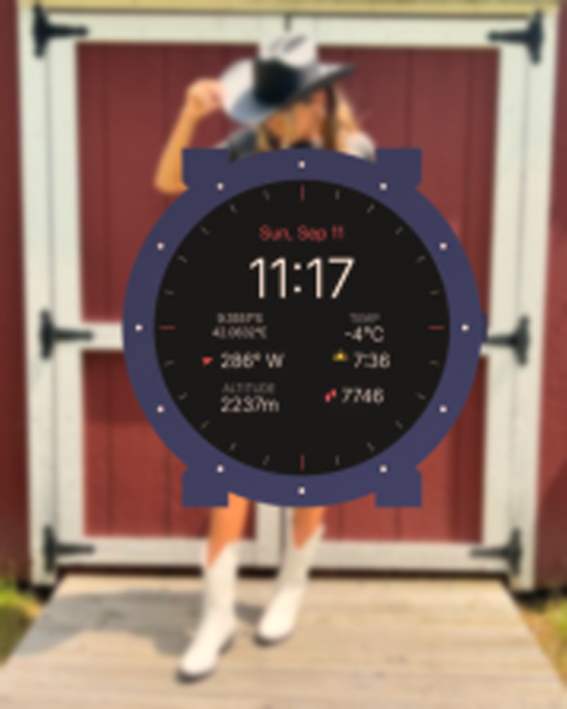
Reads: 11 h 17 min
